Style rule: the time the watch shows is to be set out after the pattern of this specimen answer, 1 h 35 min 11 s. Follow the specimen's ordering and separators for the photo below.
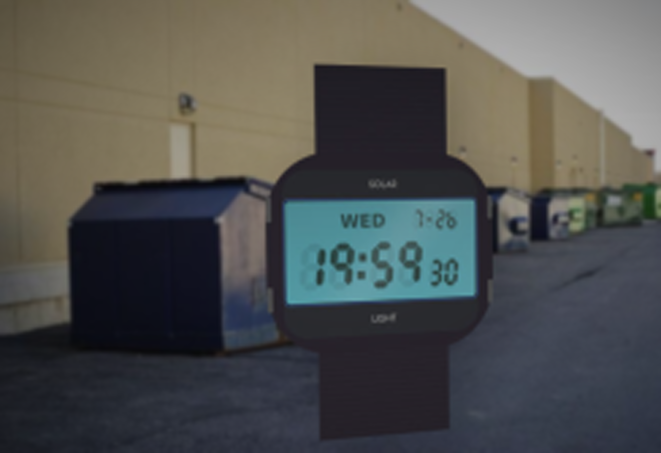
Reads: 19 h 59 min 30 s
